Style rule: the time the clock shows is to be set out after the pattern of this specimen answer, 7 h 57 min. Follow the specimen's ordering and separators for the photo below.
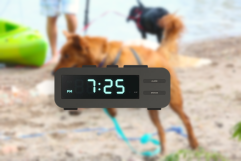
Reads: 7 h 25 min
